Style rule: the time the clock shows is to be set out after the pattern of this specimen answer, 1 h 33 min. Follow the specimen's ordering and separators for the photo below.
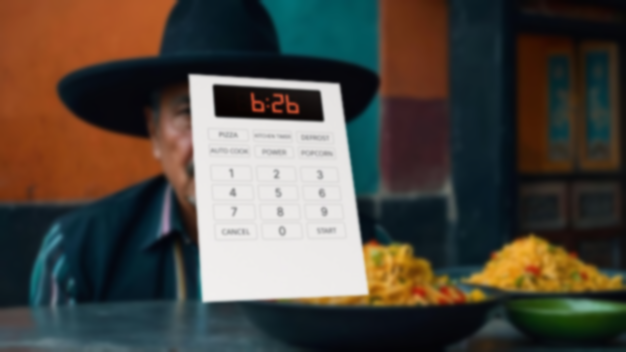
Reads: 6 h 26 min
